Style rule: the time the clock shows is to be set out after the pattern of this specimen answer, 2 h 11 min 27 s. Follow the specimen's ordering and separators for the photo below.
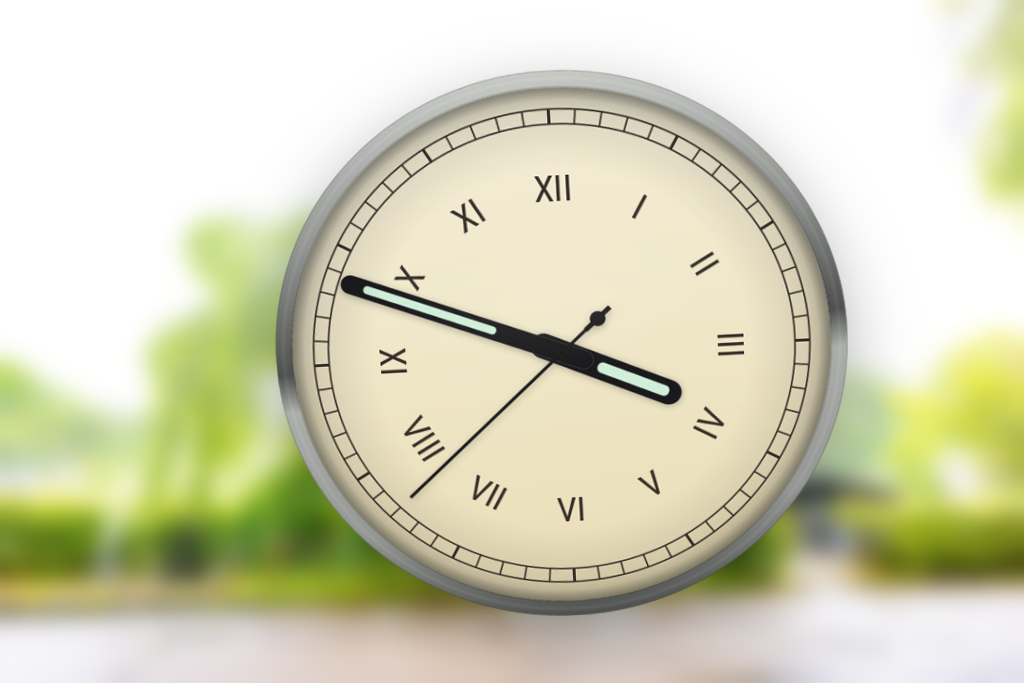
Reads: 3 h 48 min 38 s
